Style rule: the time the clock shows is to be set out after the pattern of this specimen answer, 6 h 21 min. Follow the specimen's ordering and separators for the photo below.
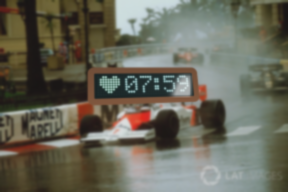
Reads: 7 h 59 min
